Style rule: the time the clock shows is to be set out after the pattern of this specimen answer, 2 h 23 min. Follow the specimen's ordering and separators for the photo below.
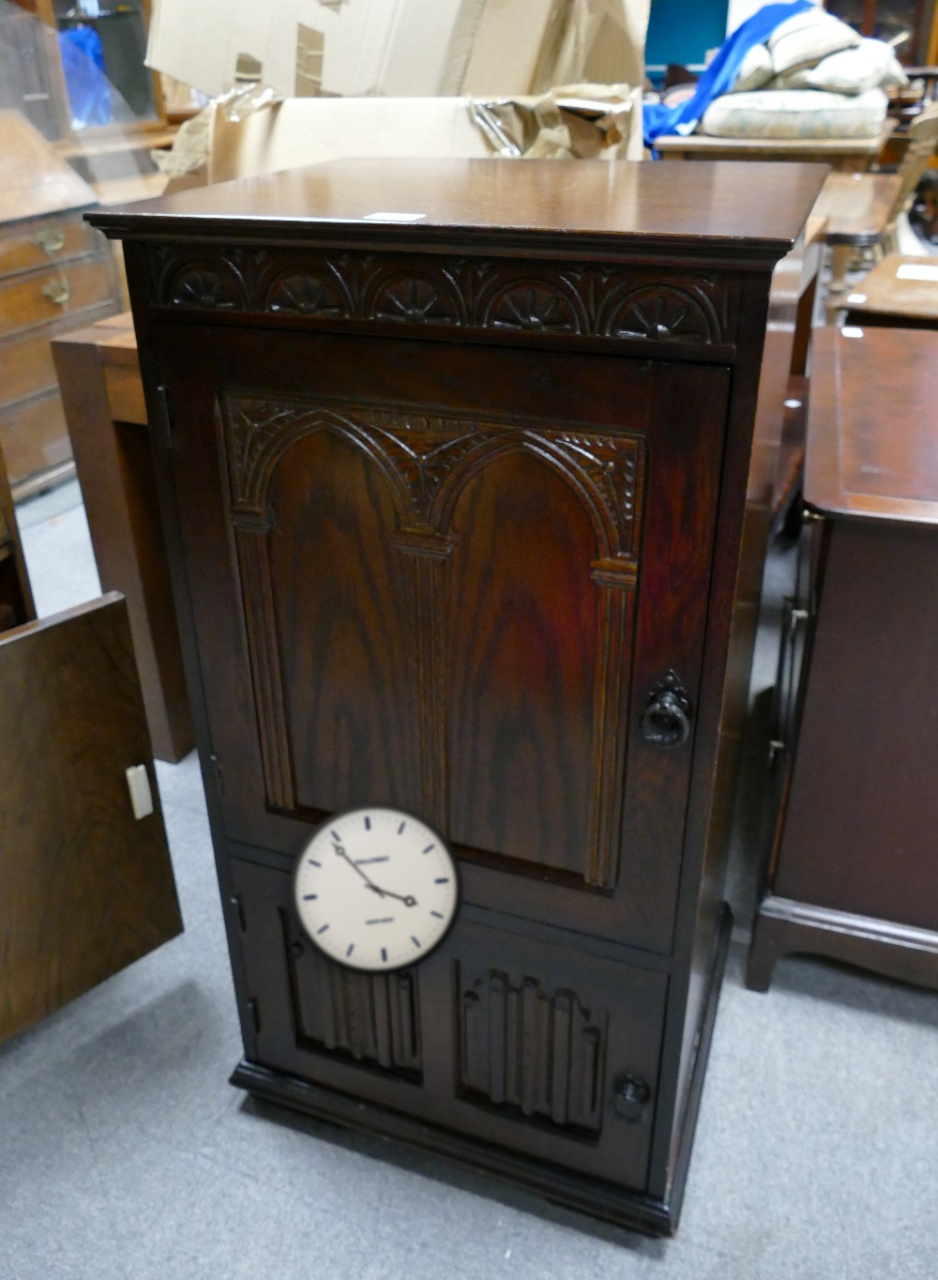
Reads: 3 h 54 min
